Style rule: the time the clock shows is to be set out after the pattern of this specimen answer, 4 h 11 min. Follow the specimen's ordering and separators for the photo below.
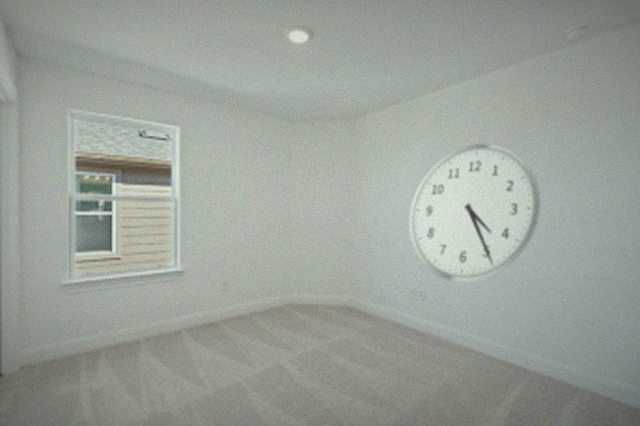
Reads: 4 h 25 min
